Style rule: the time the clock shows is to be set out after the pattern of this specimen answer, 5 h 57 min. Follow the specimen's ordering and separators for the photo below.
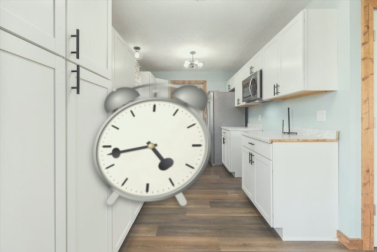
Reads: 4 h 43 min
